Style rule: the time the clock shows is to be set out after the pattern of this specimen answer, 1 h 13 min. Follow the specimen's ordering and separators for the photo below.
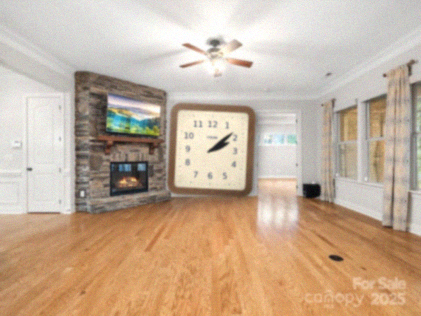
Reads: 2 h 08 min
